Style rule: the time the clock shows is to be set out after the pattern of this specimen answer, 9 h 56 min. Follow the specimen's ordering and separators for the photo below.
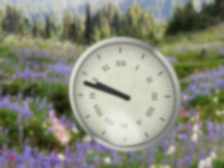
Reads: 9 h 48 min
